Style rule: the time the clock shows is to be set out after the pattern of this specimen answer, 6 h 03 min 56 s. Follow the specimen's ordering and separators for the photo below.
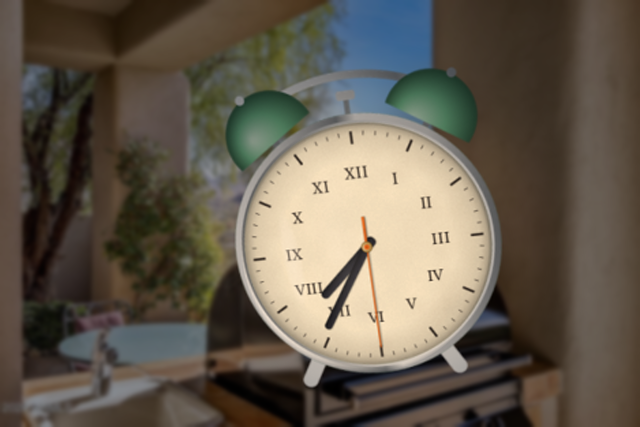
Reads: 7 h 35 min 30 s
